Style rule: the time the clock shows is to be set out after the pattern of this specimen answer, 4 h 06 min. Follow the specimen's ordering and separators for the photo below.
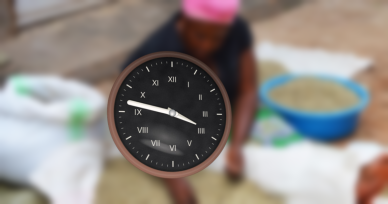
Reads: 3 h 47 min
